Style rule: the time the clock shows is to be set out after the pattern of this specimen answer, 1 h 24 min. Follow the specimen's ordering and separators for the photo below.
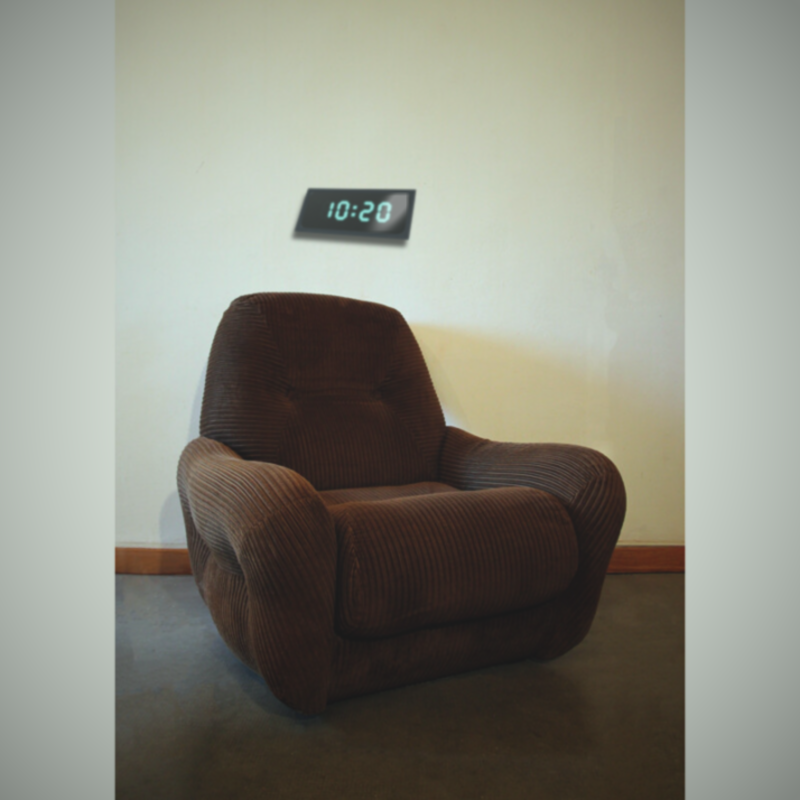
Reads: 10 h 20 min
